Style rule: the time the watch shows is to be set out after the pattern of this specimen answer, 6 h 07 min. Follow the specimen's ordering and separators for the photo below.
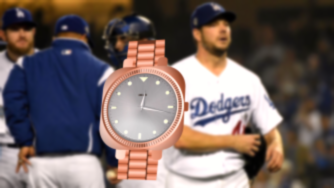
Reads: 12 h 17 min
